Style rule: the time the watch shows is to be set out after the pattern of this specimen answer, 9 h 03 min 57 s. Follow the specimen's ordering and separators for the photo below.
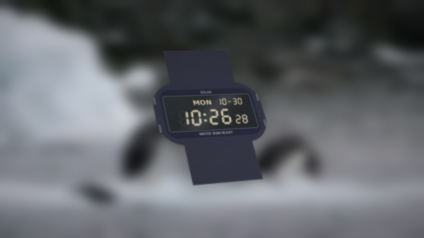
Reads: 10 h 26 min 28 s
